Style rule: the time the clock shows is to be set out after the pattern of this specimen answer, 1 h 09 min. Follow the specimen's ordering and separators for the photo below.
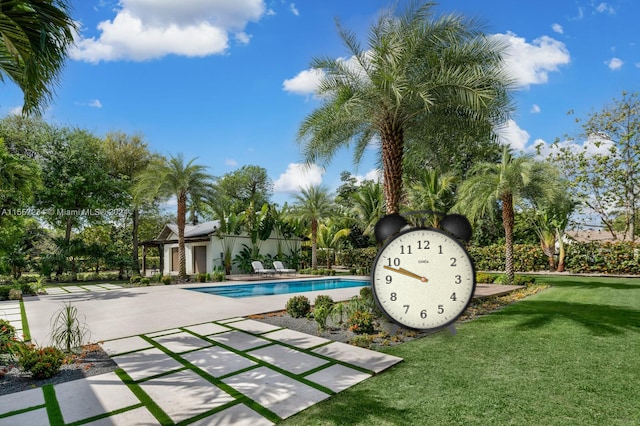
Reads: 9 h 48 min
